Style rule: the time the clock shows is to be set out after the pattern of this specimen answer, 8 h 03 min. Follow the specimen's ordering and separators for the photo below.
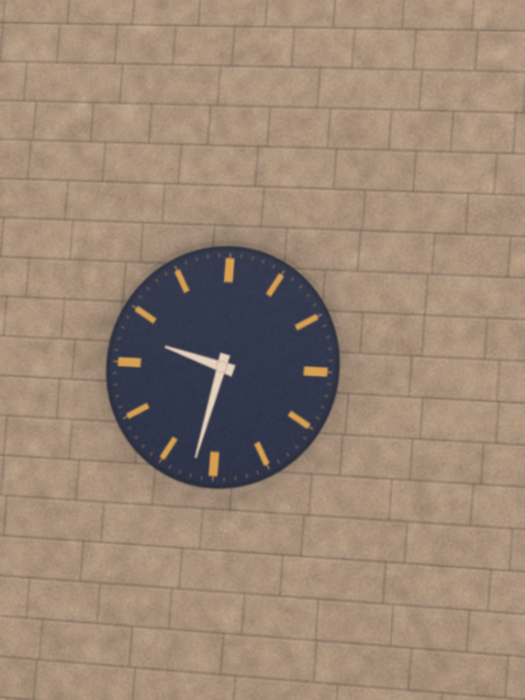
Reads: 9 h 32 min
